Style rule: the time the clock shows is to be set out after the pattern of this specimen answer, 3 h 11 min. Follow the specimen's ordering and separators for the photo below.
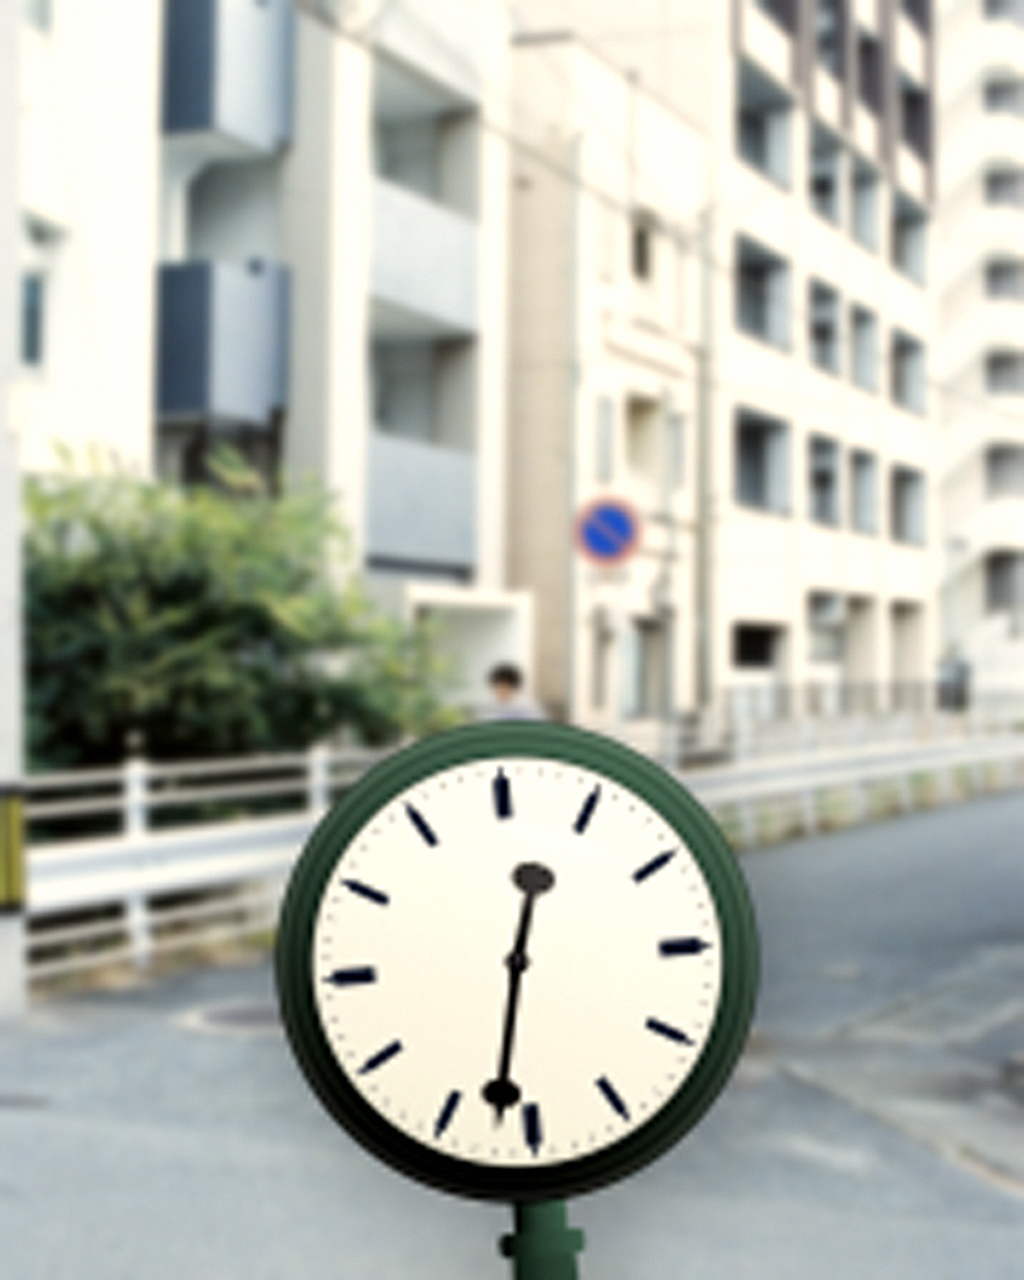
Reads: 12 h 32 min
